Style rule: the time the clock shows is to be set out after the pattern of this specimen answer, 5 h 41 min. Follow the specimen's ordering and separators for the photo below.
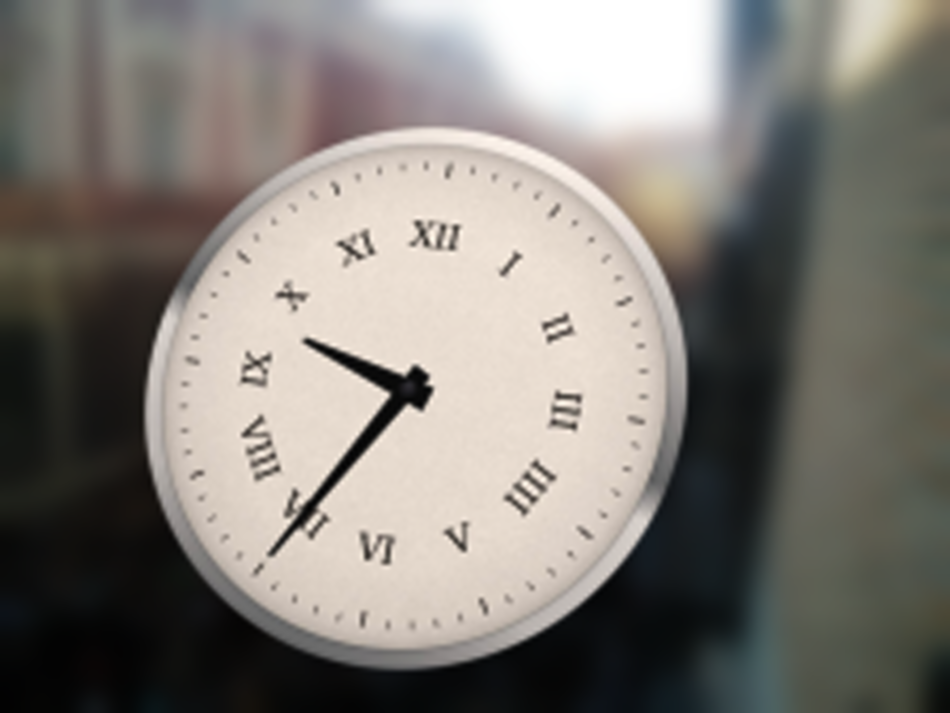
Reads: 9 h 35 min
